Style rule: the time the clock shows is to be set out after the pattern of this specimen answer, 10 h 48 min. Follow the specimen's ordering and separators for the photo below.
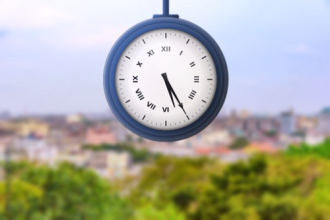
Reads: 5 h 25 min
